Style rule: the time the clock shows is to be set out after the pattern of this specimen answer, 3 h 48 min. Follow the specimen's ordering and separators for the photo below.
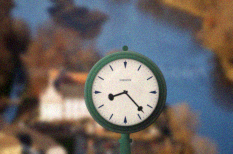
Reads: 8 h 23 min
